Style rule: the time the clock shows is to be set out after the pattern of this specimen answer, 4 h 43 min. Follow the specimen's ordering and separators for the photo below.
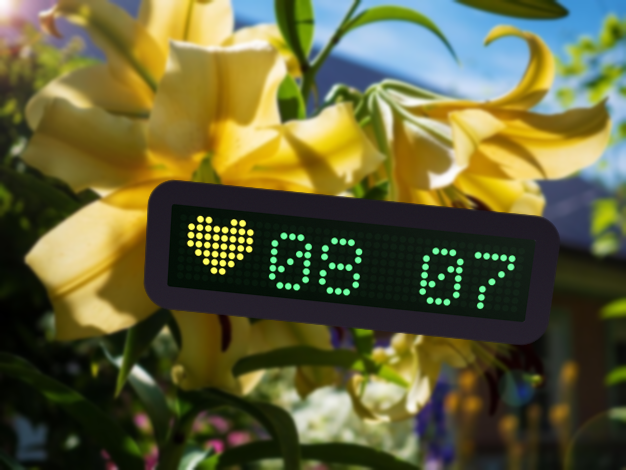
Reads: 8 h 07 min
